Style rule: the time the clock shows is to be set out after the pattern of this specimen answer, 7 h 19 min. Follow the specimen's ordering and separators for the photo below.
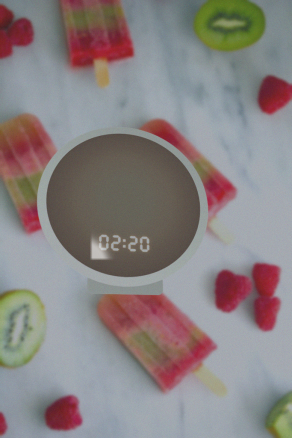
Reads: 2 h 20 min
